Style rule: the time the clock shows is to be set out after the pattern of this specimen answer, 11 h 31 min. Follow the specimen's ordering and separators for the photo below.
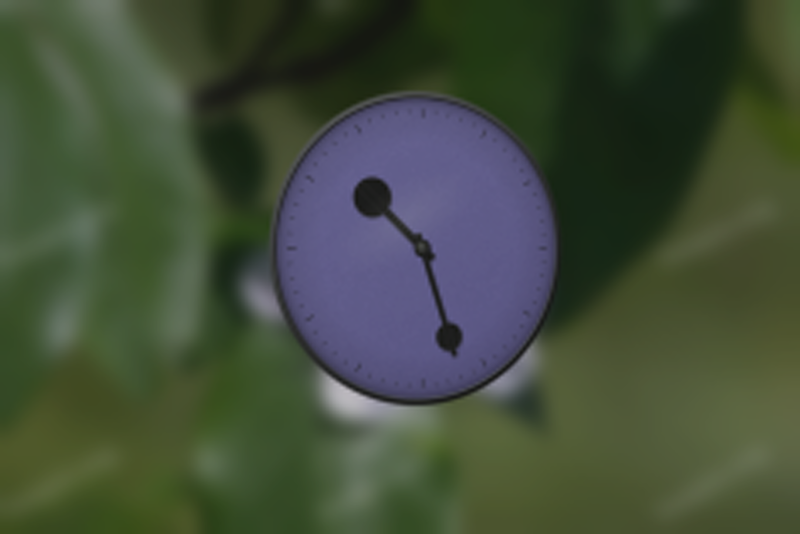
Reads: 10 h 27 min
